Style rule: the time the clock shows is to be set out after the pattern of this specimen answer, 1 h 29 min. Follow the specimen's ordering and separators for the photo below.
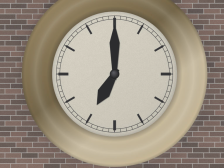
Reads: 7 h 00 min
